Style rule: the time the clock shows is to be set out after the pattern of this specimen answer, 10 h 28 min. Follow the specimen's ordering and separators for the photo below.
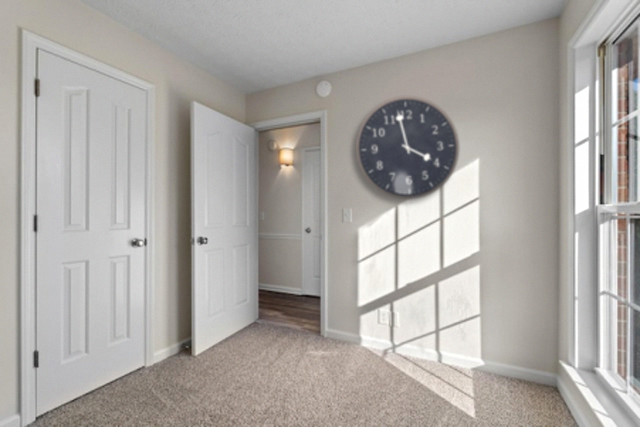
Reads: 3 h 58 min
